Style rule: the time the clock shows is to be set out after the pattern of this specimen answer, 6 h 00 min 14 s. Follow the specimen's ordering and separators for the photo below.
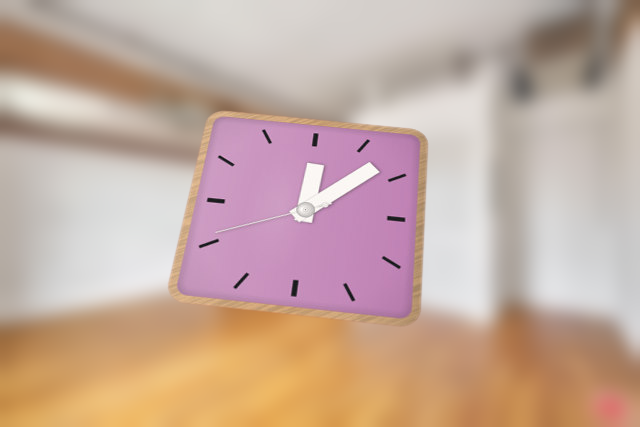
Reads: 12 h 07 min 41 s
